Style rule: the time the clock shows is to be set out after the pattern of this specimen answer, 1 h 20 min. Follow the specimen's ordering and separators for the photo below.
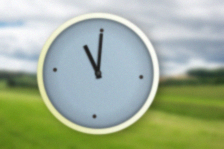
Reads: 11 h 00 min
